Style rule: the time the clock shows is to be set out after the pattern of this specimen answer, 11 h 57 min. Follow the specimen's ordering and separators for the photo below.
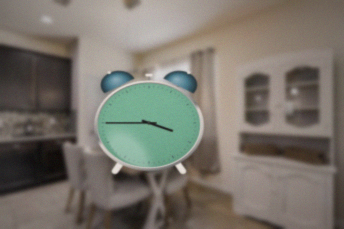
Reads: 3 h 45 min
